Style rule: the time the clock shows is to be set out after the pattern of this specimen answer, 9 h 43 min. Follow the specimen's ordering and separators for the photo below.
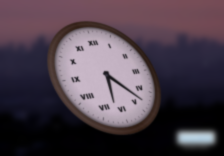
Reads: 6 h 23 min
